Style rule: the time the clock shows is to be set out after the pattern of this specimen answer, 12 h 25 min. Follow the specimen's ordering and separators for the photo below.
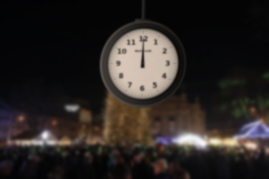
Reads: 12 h 00 min
